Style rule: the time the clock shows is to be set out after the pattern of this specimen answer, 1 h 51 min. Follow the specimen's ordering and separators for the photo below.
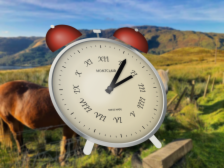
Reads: 2 h 06 min
